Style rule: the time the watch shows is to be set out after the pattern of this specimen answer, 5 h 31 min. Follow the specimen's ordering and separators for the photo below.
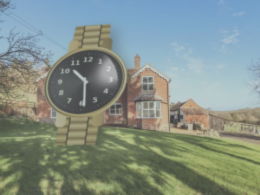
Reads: 10 h 29 min
